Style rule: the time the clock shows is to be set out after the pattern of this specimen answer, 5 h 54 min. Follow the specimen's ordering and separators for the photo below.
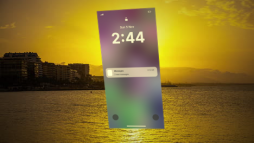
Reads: 2 h 44 min
